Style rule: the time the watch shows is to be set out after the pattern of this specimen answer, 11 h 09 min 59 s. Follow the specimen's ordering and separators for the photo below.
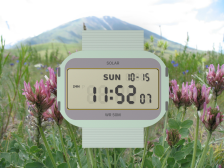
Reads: 11 h 52 min 07 s
